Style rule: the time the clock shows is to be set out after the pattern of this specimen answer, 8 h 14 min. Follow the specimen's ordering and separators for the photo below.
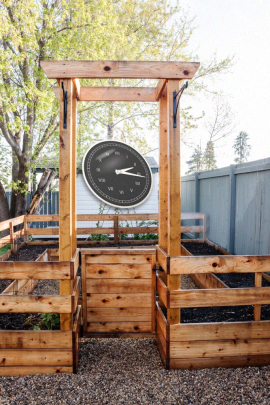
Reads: 2 h 16 min
